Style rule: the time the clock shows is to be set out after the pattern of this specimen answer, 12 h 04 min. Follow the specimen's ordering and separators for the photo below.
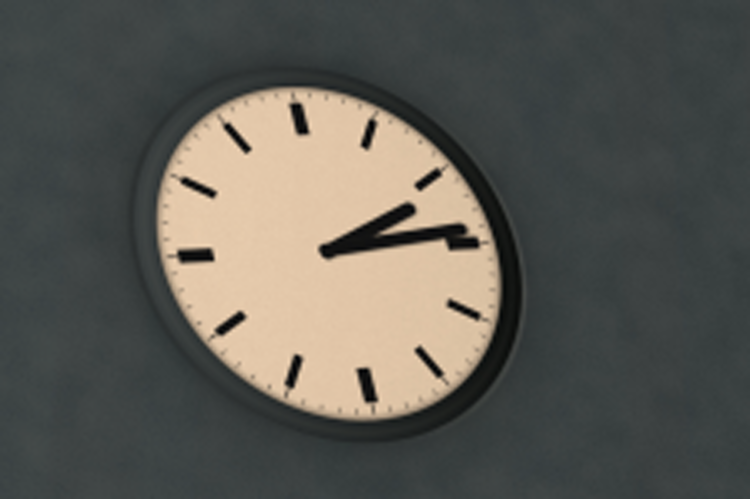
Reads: 2 h 14 min
